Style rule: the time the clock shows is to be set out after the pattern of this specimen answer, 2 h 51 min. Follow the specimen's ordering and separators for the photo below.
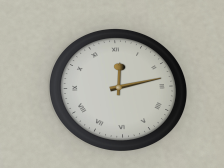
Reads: 12 h 13 min
